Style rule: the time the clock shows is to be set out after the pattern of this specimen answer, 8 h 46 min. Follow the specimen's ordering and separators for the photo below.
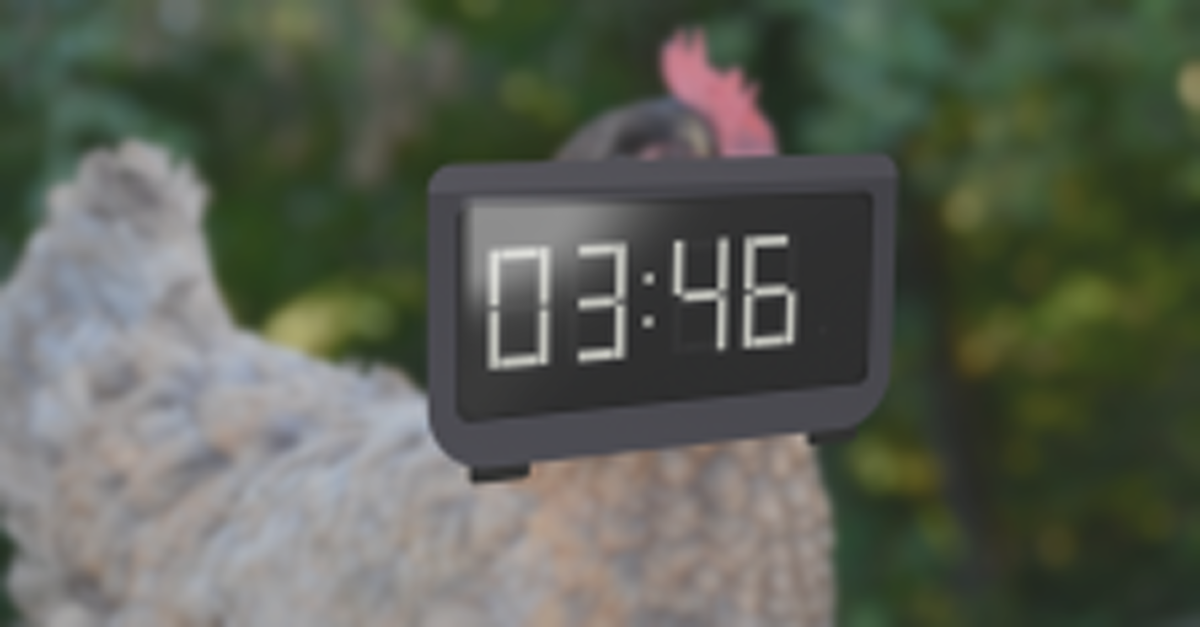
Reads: 3 h 46 min
